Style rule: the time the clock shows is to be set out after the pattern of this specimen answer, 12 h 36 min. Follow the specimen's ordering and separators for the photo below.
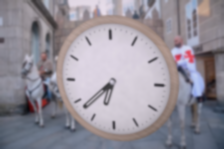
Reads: 6 h 38 min
